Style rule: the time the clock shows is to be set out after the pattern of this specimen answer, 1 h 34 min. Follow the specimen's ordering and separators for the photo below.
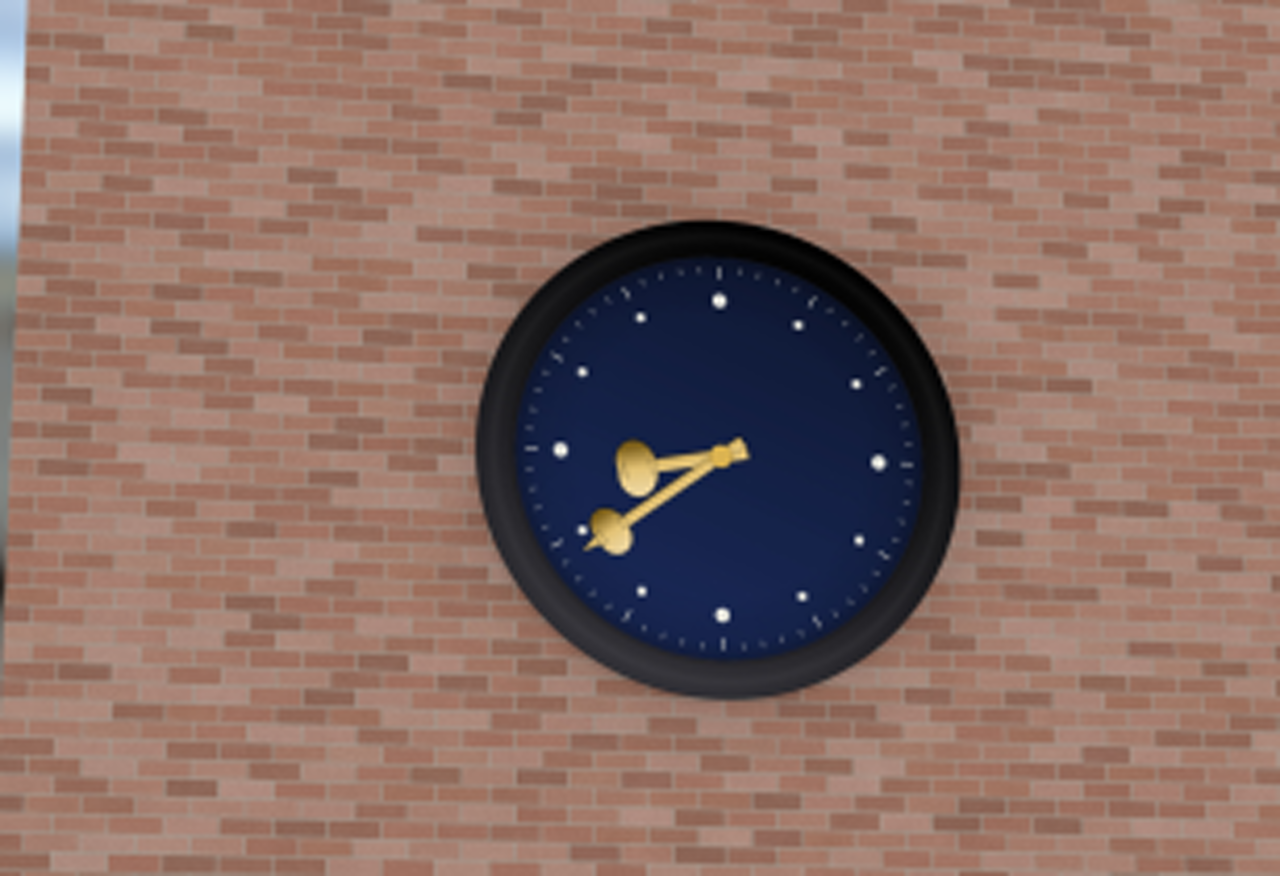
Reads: 8 h 39 min
